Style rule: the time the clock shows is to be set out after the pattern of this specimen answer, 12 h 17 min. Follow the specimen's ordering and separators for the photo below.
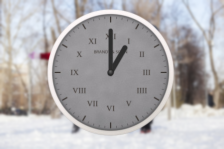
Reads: 1 h 00 min
